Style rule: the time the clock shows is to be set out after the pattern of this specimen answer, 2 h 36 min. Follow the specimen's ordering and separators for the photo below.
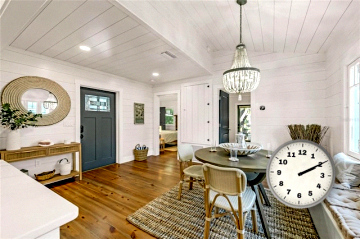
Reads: 2 h 10 min
